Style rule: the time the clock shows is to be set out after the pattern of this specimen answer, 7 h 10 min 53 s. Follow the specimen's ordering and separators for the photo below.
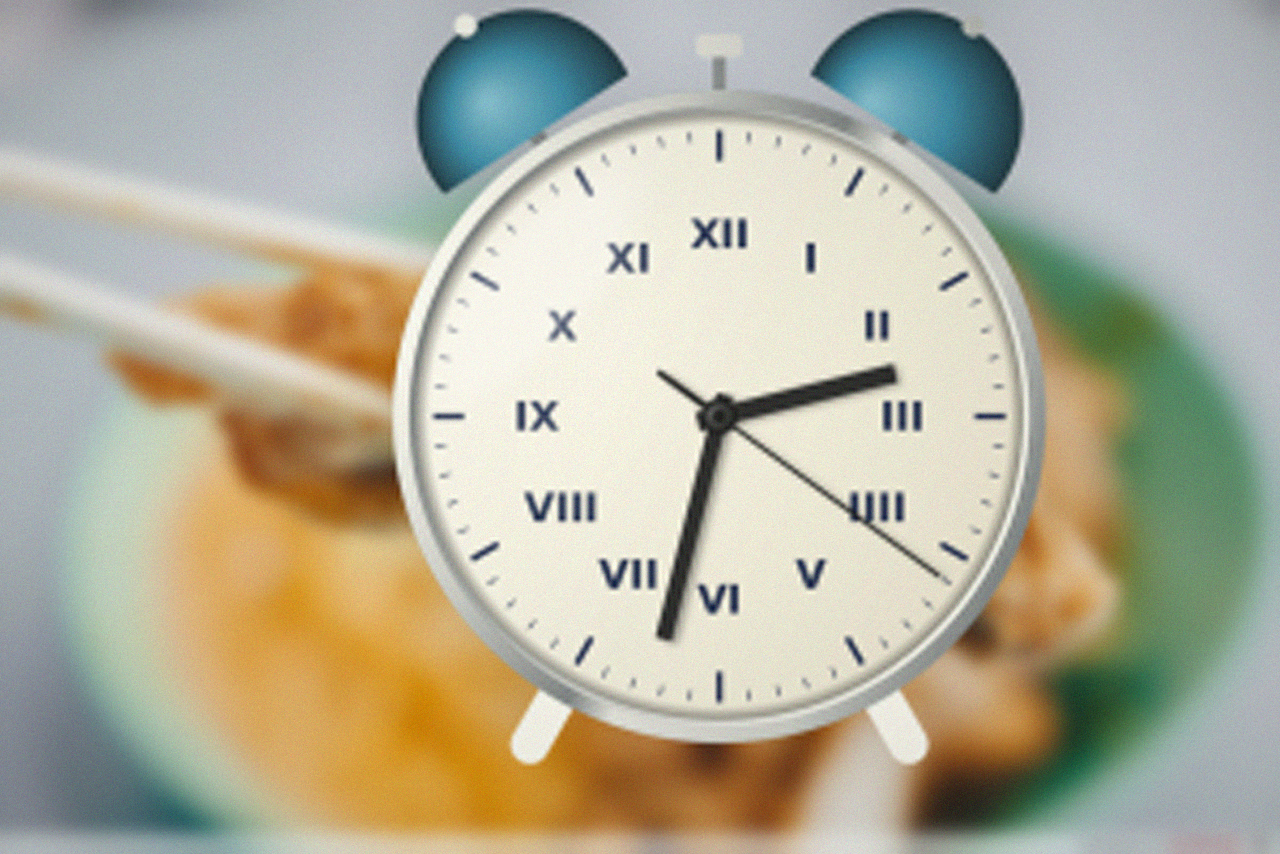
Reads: 2 h 32 min 21 s
